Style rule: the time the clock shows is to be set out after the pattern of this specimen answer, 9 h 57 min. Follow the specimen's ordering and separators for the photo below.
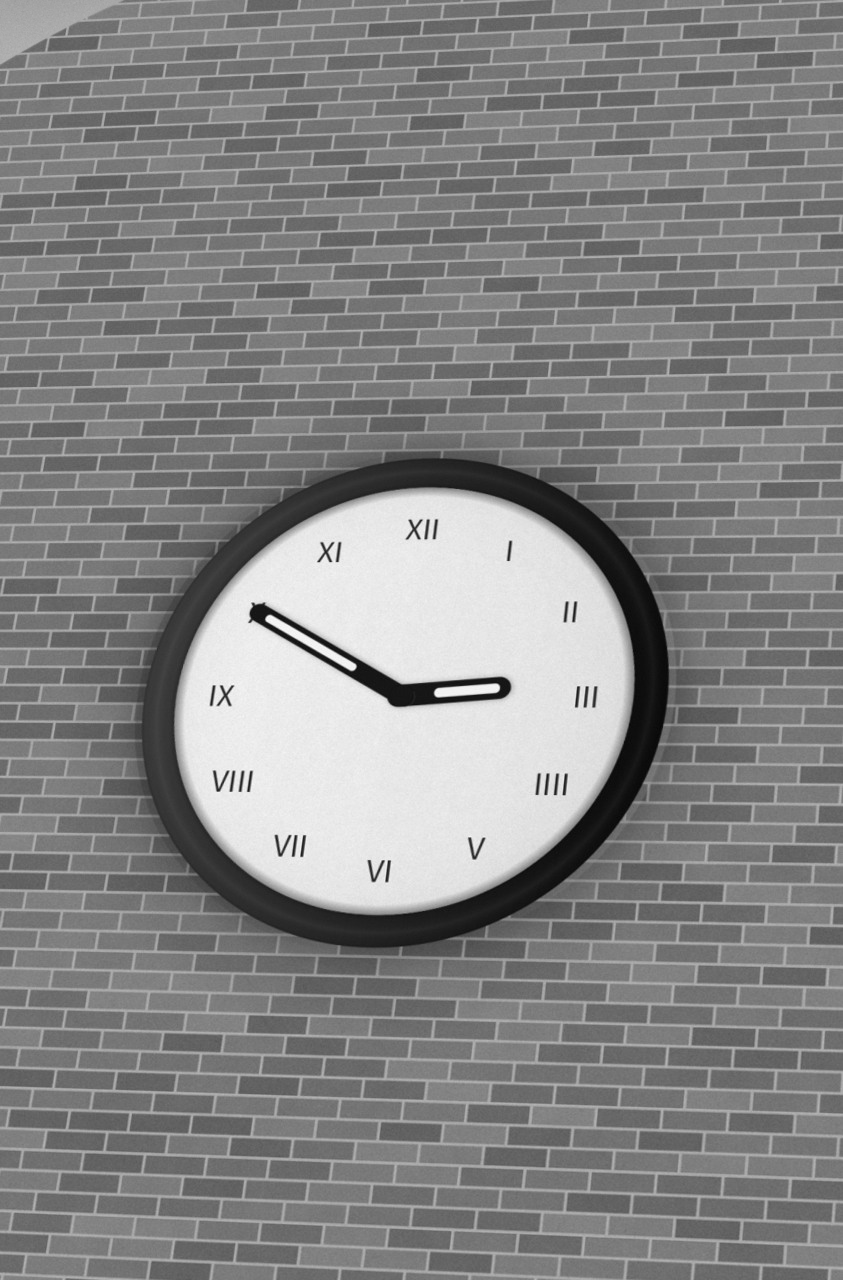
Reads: 2 h 50 min
